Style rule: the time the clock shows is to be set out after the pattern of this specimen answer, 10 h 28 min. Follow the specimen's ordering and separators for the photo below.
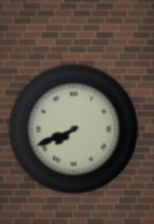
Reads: 7 h 41 min
